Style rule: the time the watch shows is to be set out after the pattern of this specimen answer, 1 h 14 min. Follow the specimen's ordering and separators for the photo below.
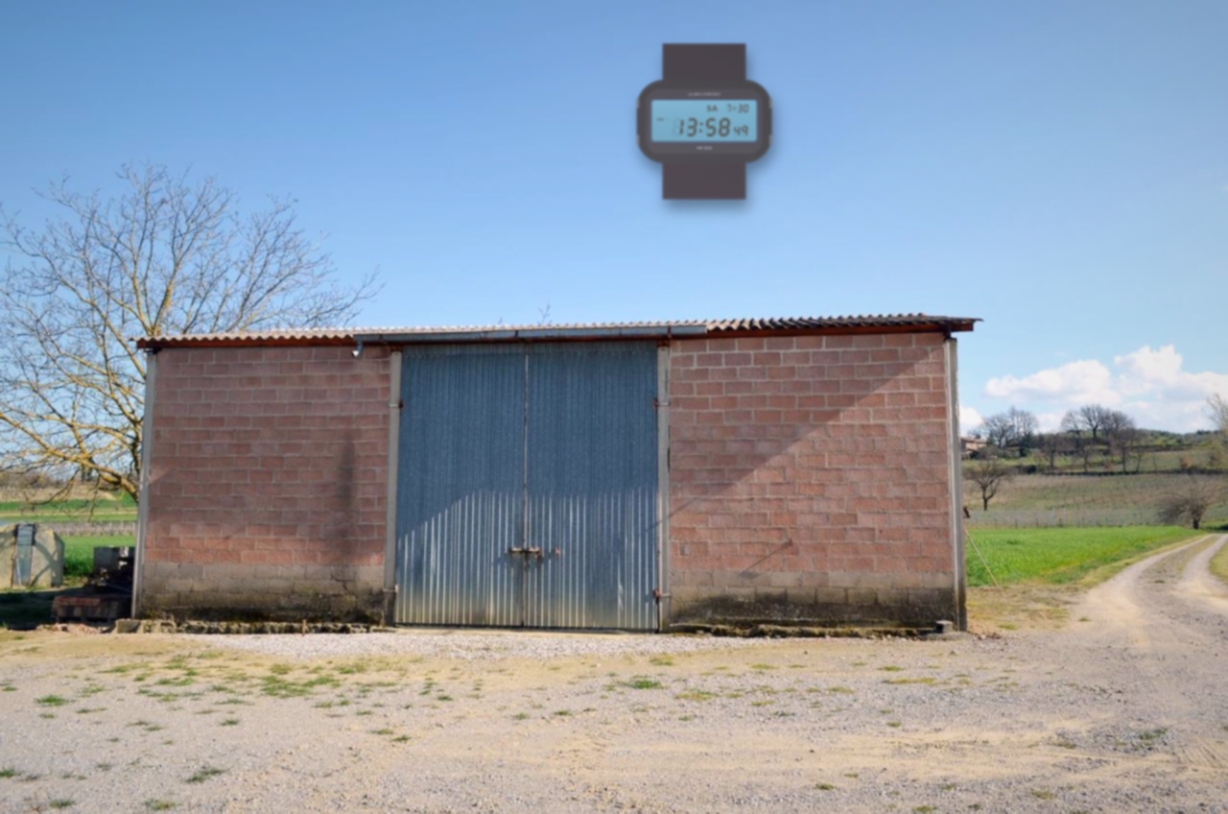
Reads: 13 h 58 min
